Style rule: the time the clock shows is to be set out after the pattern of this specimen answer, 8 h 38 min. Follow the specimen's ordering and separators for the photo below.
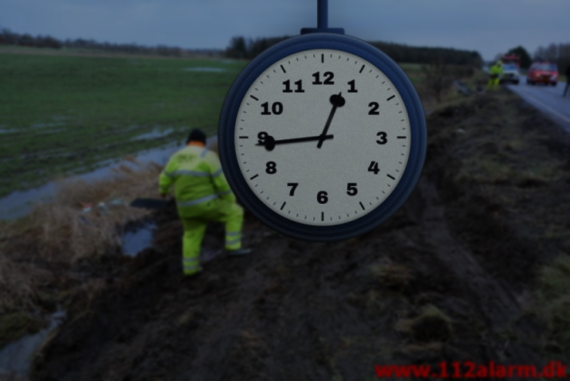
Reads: 12 h 44 min
